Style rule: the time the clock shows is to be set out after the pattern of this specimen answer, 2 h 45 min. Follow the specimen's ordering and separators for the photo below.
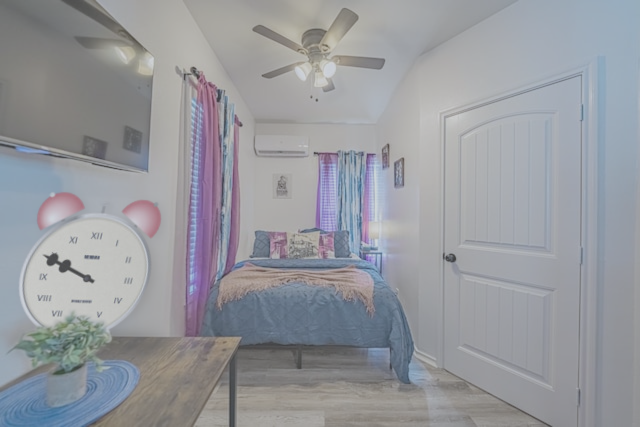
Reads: 9 h 49 min
